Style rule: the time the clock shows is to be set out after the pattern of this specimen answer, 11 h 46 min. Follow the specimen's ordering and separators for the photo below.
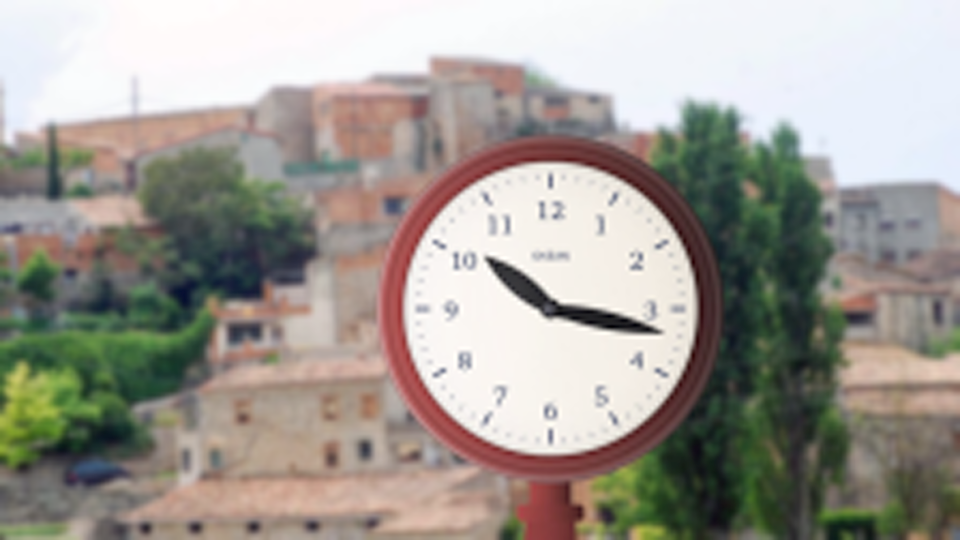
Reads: 10 h 17 min
